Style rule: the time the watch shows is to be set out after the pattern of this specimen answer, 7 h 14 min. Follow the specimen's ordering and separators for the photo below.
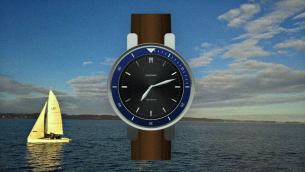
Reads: 7 h 12 min
